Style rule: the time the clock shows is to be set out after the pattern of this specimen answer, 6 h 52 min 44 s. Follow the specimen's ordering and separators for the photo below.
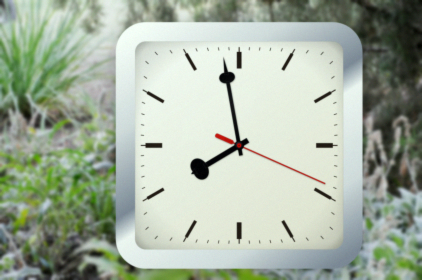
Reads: 7 h 58 min 19 s
